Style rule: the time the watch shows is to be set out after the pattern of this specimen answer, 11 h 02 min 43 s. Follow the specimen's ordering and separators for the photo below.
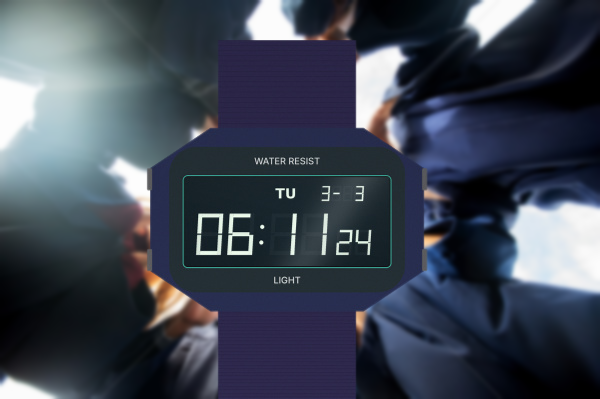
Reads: 6 h 11 min 24 s
